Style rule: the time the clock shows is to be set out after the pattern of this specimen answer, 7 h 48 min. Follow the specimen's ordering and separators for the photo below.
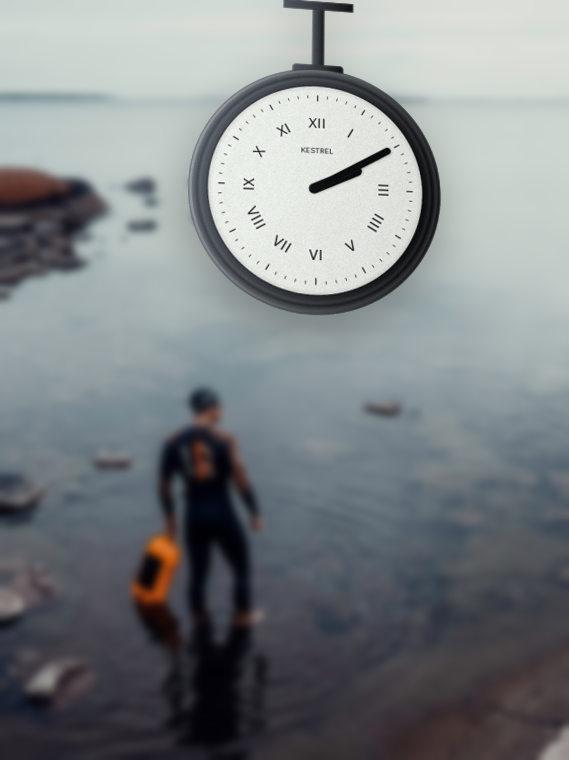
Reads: 2 h 10 min
